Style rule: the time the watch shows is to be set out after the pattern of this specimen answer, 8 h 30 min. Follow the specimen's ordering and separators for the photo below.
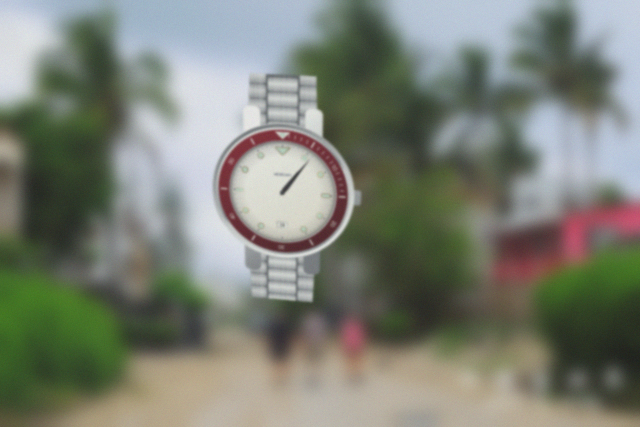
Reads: 1 h 06 min
